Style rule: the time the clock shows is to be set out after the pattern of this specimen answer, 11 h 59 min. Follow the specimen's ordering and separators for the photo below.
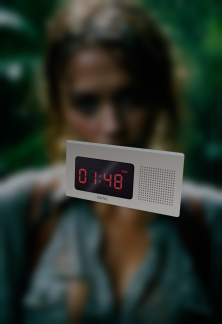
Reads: 1 h 48 min
